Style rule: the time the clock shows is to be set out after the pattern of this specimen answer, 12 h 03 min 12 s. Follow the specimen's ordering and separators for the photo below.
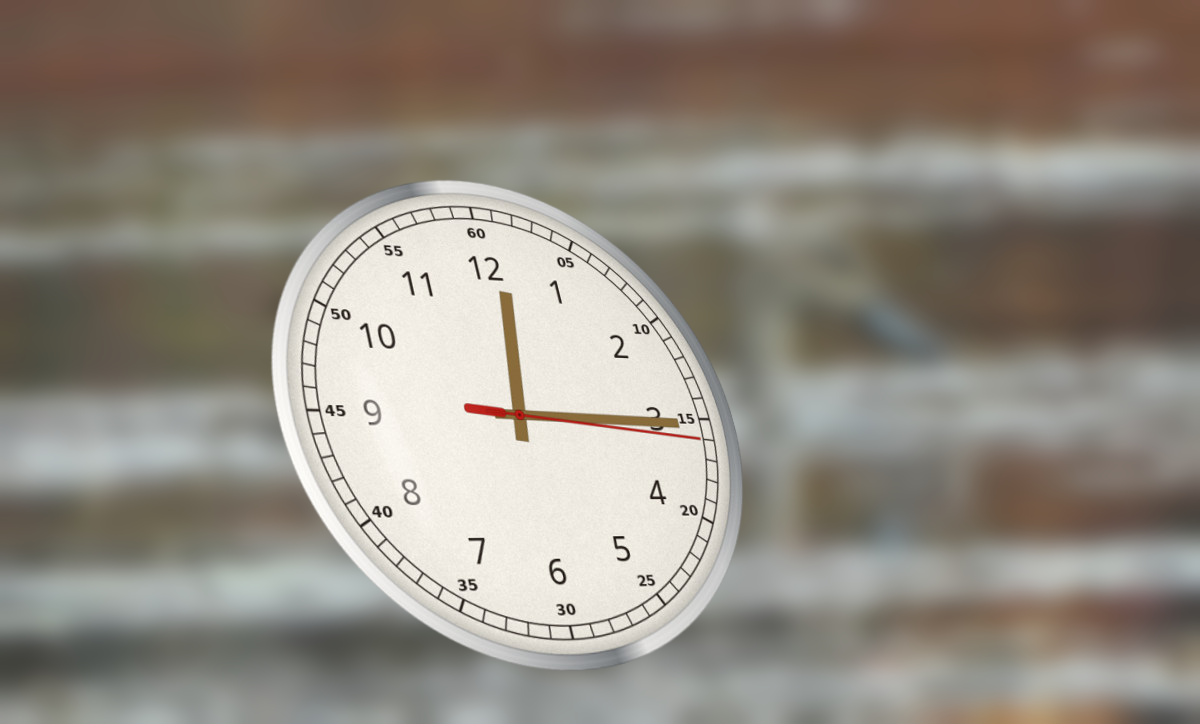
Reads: 12 h 15 min 16 s
